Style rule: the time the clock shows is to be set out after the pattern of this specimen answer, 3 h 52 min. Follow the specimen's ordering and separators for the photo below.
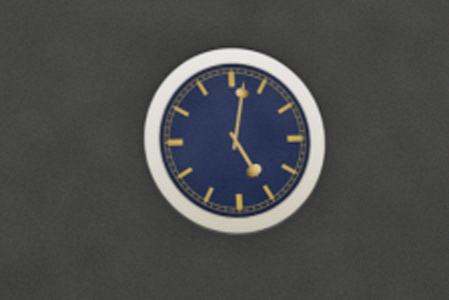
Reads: 5 h 02 min
